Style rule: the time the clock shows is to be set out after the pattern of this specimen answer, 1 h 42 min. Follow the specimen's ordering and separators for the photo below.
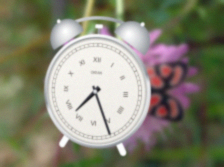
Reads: 7 h 26 min
